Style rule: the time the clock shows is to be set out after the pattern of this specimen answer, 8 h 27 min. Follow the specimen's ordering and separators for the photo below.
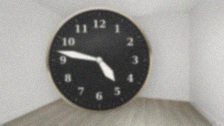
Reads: 4 h 47 min
